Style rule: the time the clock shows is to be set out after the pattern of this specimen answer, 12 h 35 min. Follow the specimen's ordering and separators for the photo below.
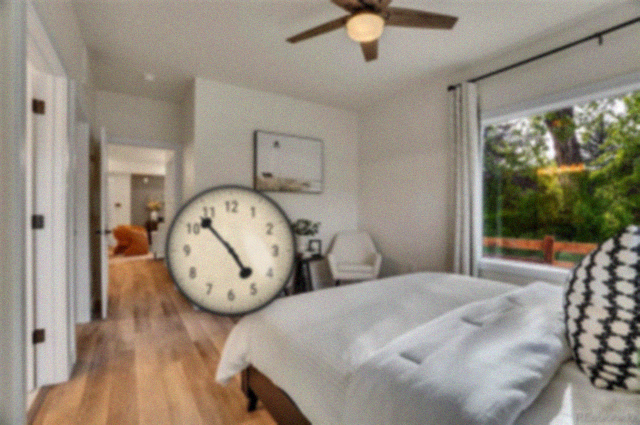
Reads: 4 h 53 min
